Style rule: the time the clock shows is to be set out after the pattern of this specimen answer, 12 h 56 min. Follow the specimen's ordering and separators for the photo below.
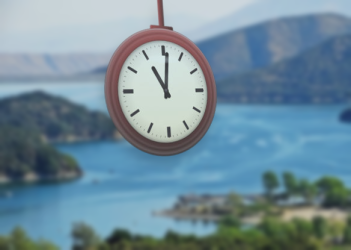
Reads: 11 h 01 min
